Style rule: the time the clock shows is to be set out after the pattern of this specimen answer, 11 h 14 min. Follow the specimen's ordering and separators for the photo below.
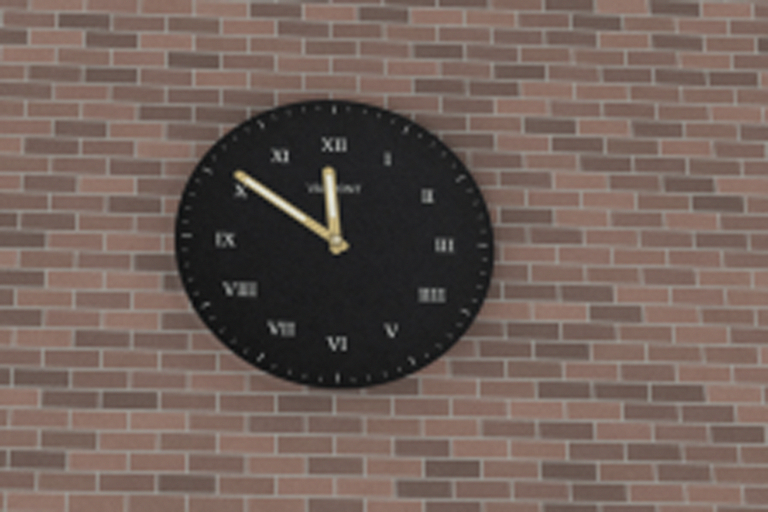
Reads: 11 h 51 min
